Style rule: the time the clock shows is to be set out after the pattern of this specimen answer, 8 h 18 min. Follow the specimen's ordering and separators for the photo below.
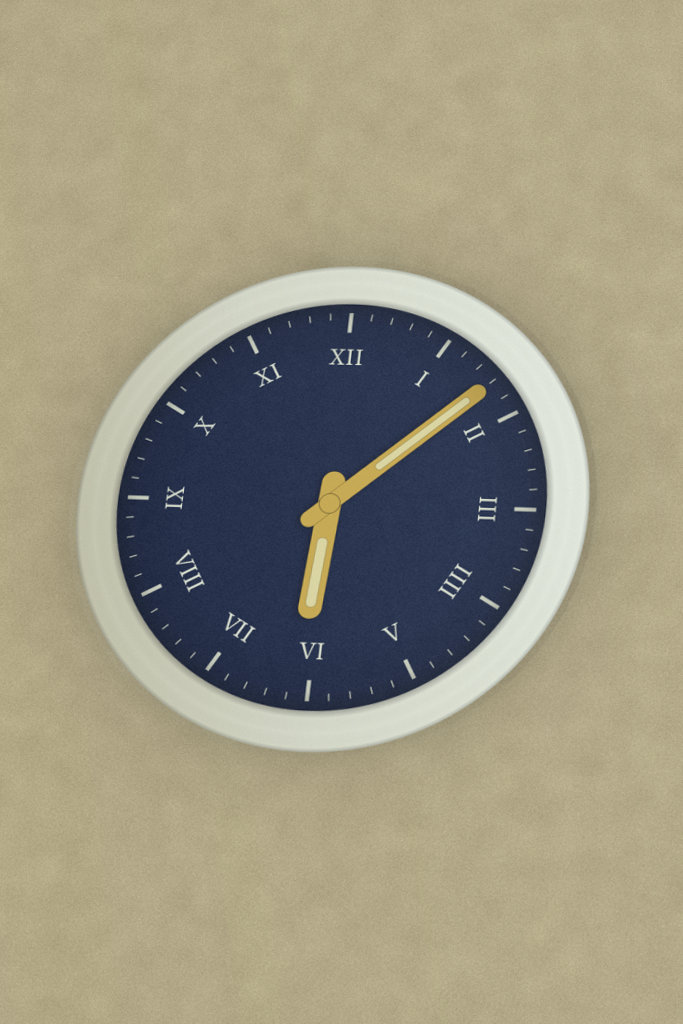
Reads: 6 h 08 min
